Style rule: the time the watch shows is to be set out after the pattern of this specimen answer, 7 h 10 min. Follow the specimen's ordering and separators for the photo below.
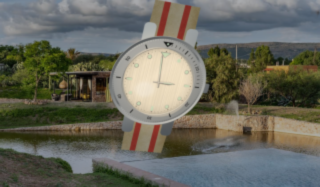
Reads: 2 h 59 min
